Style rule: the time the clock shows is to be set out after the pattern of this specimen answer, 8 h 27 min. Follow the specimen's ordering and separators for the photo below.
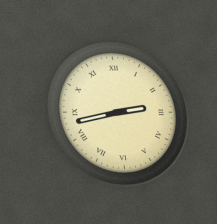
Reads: 2 h 43 min
